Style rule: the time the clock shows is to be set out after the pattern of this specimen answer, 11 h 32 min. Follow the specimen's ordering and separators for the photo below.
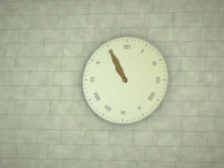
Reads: 10 h 55 min
